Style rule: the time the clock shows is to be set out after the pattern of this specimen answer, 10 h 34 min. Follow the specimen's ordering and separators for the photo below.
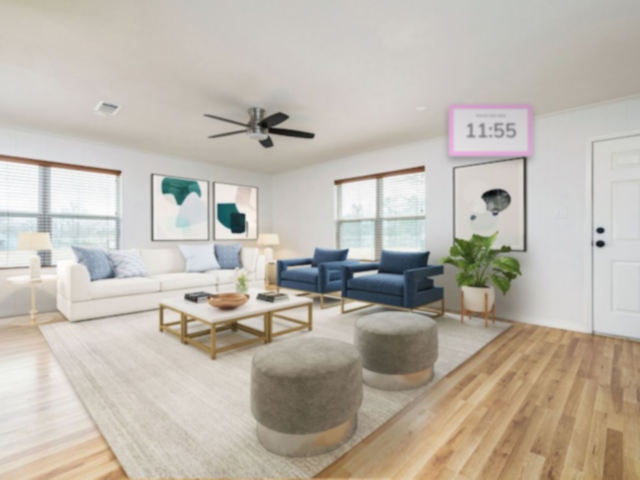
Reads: 11 h 55 min
